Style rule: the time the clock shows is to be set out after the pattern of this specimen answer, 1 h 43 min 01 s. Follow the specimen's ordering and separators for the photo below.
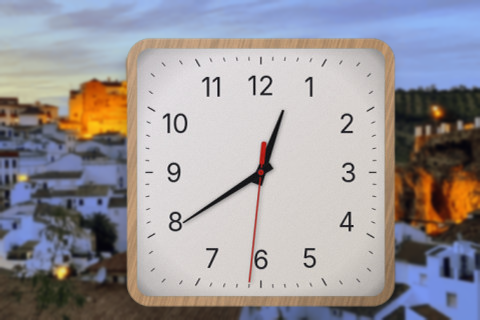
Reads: 12 h 39 min 31 s
